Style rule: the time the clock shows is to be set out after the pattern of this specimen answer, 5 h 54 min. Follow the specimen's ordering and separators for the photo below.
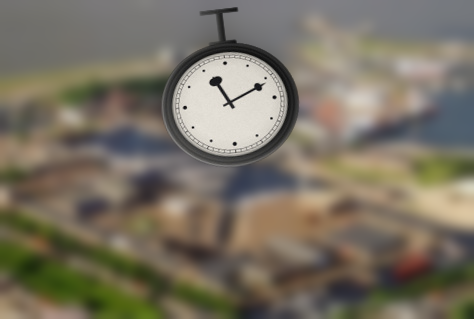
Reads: 11 h 11 min
